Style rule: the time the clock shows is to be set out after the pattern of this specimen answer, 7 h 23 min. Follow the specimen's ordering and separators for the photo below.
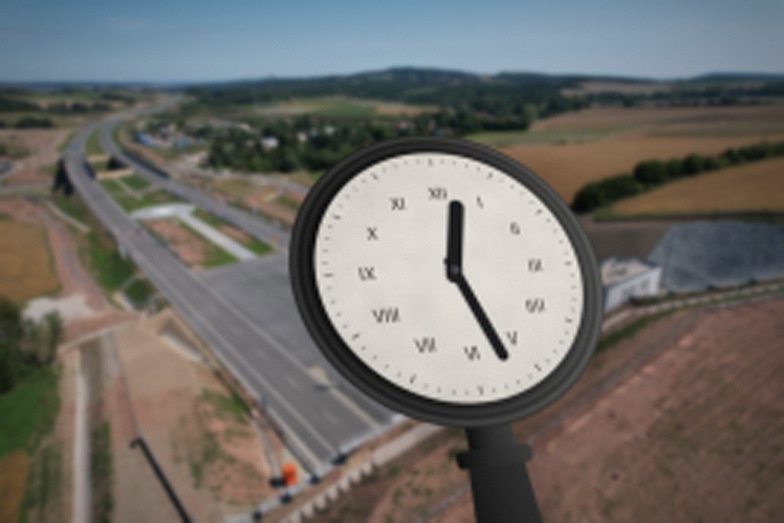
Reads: 12 h 27 min
